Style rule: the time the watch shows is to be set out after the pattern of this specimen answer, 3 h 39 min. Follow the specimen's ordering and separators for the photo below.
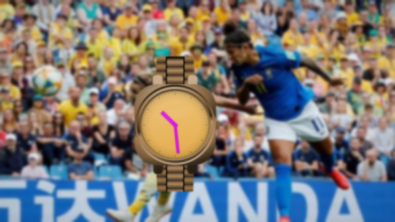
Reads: 10 h 29 min
